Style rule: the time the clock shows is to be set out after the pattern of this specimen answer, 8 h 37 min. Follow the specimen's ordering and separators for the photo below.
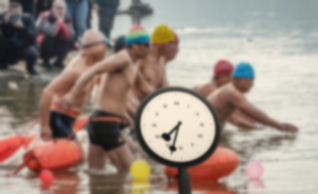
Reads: 7 h 33 min
